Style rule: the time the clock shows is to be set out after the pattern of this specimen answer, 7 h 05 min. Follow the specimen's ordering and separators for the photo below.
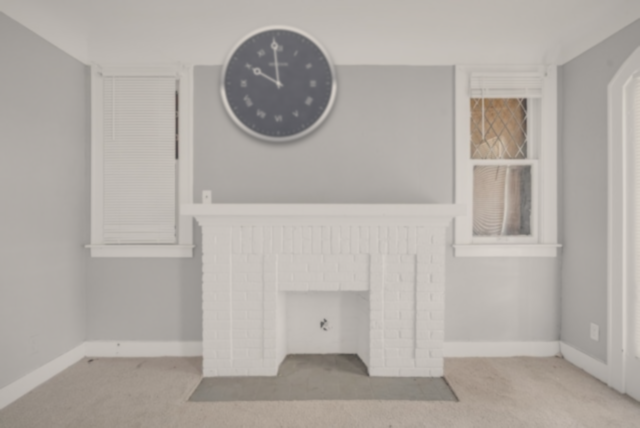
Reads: 9 h 59 min
